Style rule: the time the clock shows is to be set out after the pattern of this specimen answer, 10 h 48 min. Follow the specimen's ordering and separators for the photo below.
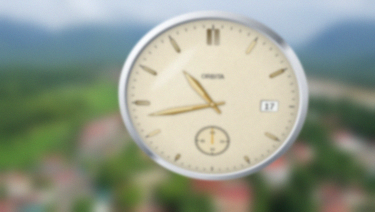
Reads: 10 h 43 min
